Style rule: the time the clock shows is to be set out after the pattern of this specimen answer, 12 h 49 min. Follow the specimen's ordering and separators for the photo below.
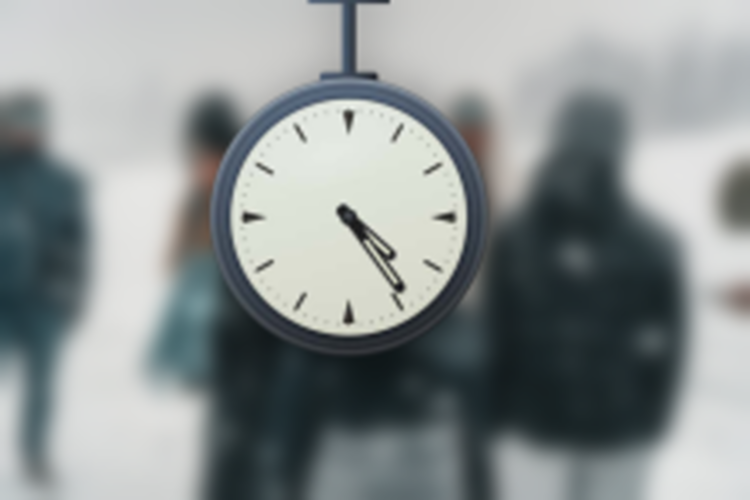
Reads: 4 h 24 min
